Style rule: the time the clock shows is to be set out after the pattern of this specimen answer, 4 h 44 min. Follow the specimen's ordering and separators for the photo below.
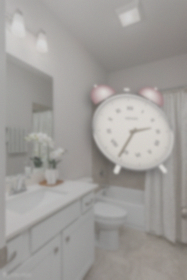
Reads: 2 h 36 min
